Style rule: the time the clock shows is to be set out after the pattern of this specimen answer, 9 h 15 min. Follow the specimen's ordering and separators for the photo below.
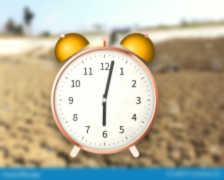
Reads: 6 h 02 min
